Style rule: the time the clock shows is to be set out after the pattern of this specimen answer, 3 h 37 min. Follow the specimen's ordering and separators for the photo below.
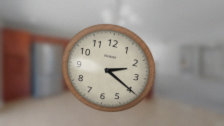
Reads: 2 h 20 min
